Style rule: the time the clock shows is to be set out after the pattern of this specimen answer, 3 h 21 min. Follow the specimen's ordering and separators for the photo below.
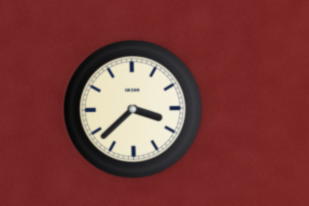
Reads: 3 h 38 min
